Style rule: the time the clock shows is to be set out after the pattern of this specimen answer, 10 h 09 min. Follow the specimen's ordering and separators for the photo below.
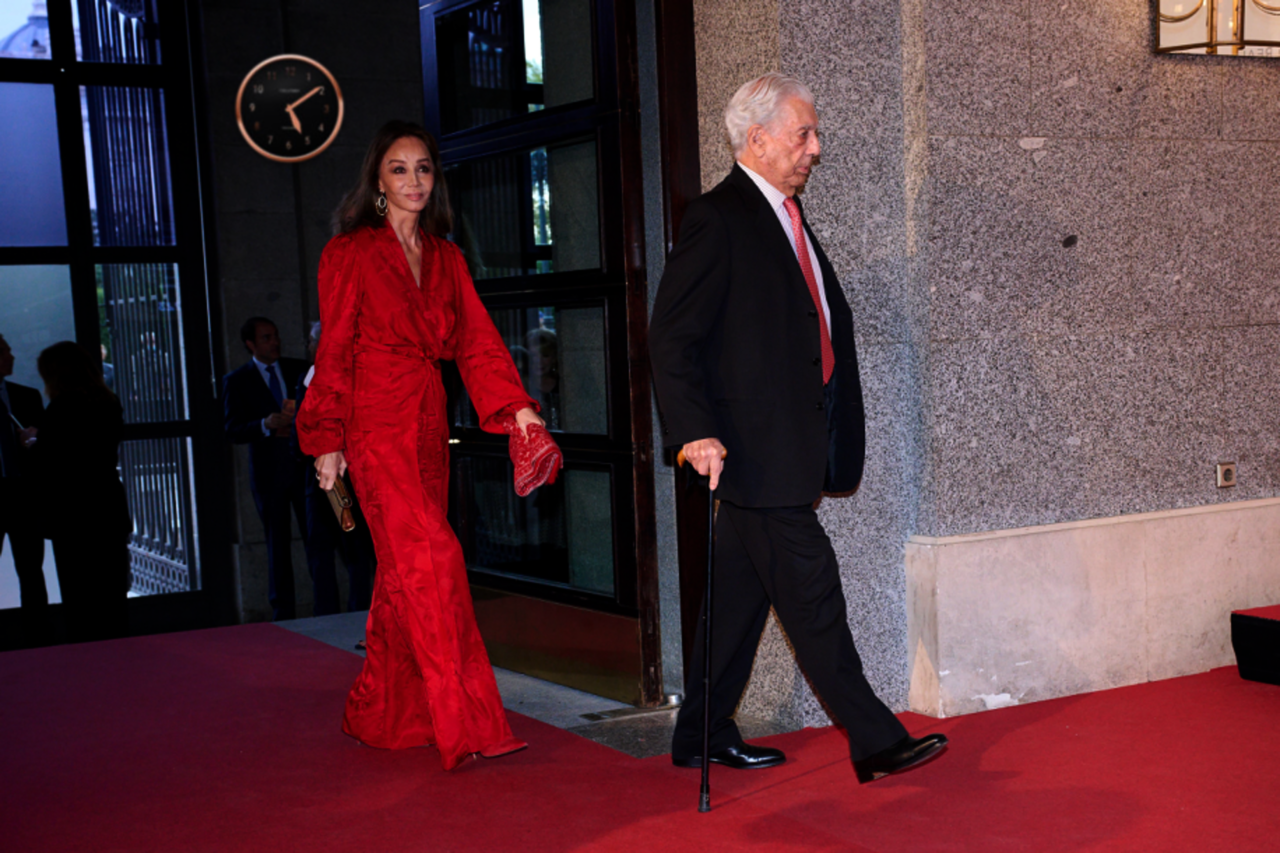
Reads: 5 h 09 min
